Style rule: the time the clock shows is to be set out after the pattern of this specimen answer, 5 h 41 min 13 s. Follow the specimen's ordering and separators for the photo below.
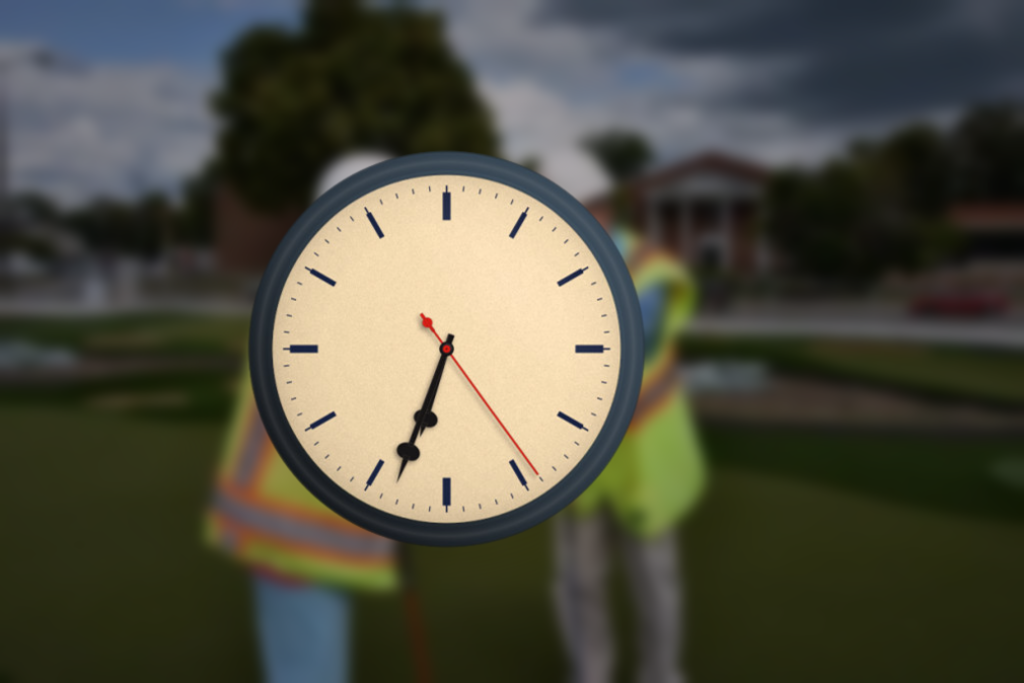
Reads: 6 h 33 min 24 s
